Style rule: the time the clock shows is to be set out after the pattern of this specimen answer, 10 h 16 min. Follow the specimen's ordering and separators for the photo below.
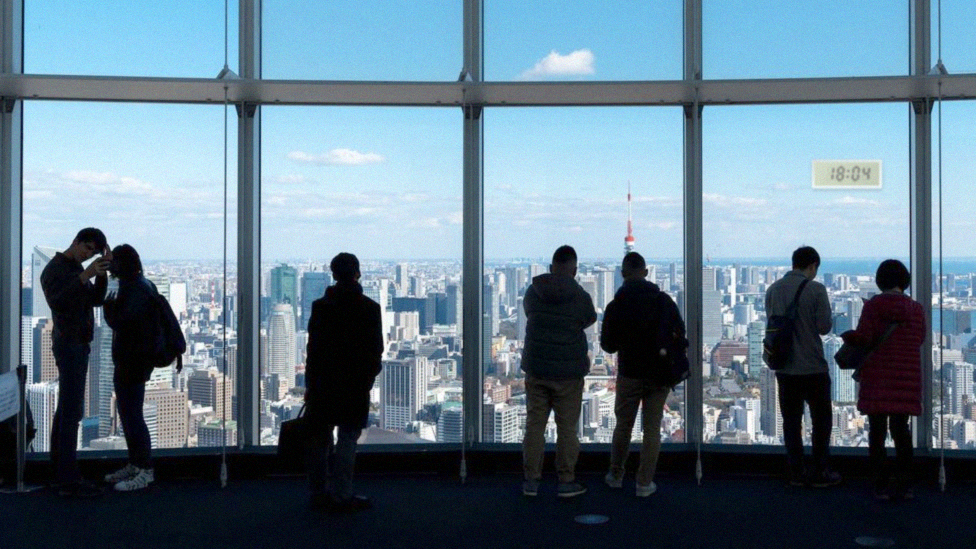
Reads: 18 h 04 min
